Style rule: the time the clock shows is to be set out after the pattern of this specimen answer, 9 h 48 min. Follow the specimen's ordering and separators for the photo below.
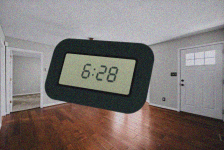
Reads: 6 h 28 min
